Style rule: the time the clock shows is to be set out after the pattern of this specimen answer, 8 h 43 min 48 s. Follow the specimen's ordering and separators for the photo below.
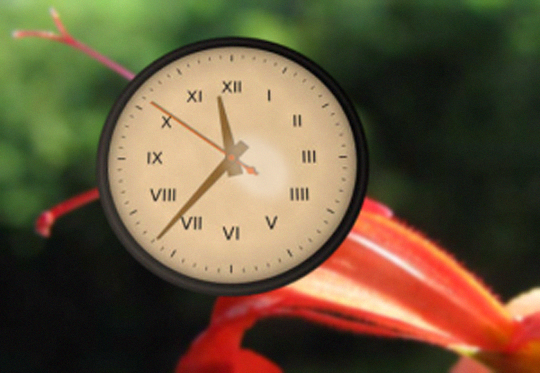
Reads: 11 h 36 min 51 s
